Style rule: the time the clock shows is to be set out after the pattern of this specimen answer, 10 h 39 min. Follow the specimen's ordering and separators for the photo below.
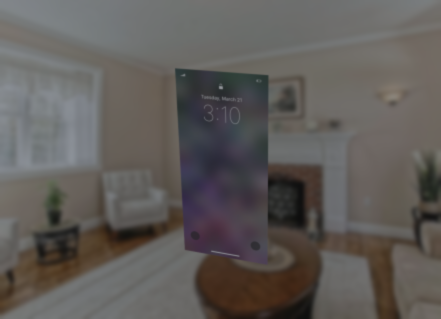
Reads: 3 h 10 min
